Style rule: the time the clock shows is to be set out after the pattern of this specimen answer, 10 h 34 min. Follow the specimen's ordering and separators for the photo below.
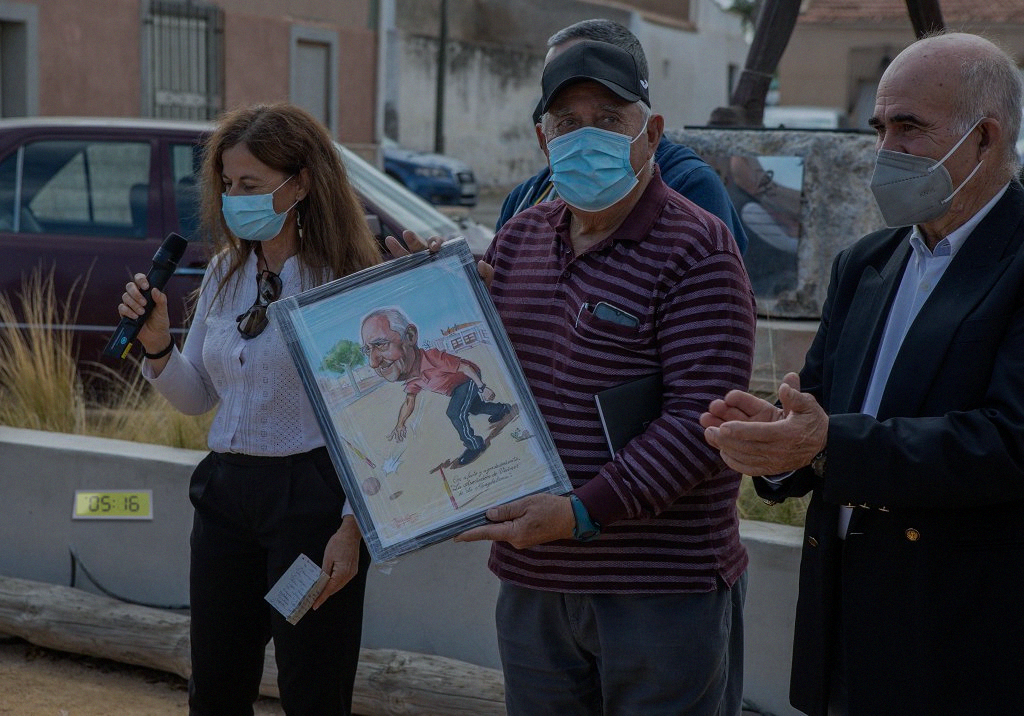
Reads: 5 h 16 min
